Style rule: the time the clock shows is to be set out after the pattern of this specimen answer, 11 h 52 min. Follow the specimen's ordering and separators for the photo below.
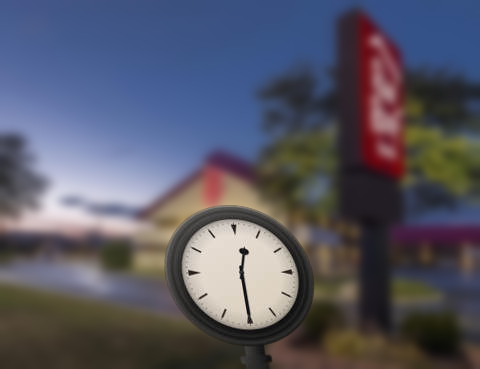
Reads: 12 h 30 min
